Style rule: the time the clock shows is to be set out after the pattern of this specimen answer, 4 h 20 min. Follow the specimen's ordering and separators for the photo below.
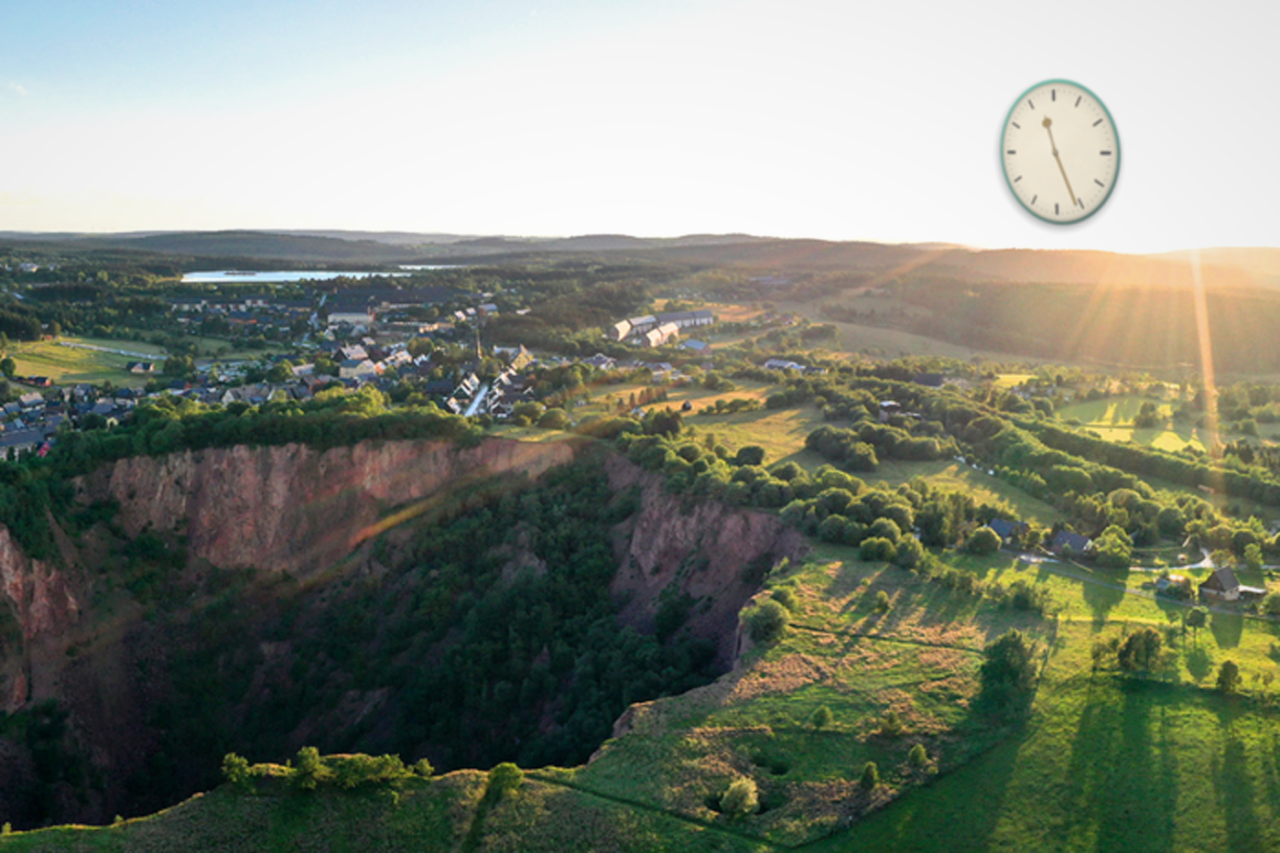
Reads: 11 h 26 min
